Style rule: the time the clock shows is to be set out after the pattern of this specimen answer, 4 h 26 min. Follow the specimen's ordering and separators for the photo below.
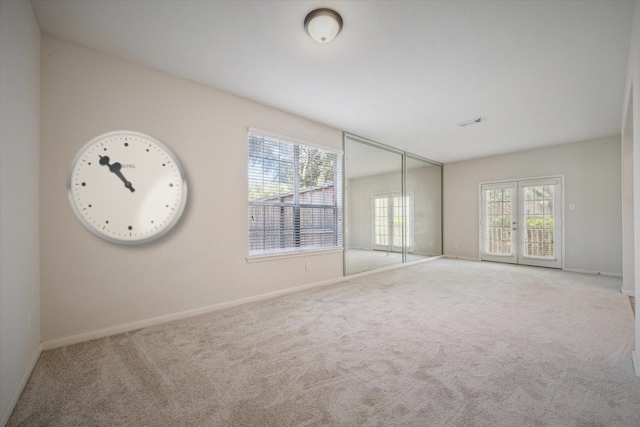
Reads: 10 h 53 min
